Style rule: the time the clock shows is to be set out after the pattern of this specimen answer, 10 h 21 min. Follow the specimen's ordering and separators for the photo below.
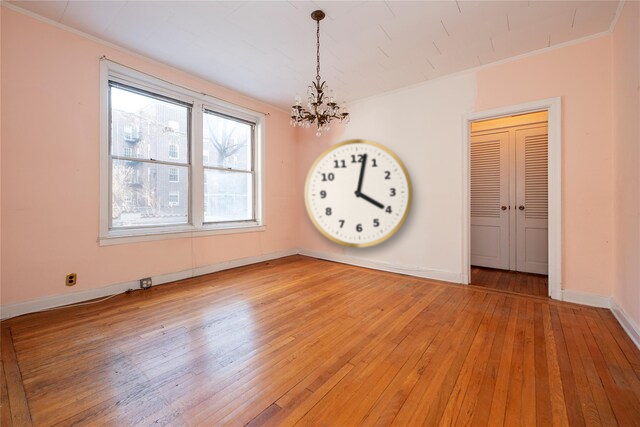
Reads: 4 h 02 min
